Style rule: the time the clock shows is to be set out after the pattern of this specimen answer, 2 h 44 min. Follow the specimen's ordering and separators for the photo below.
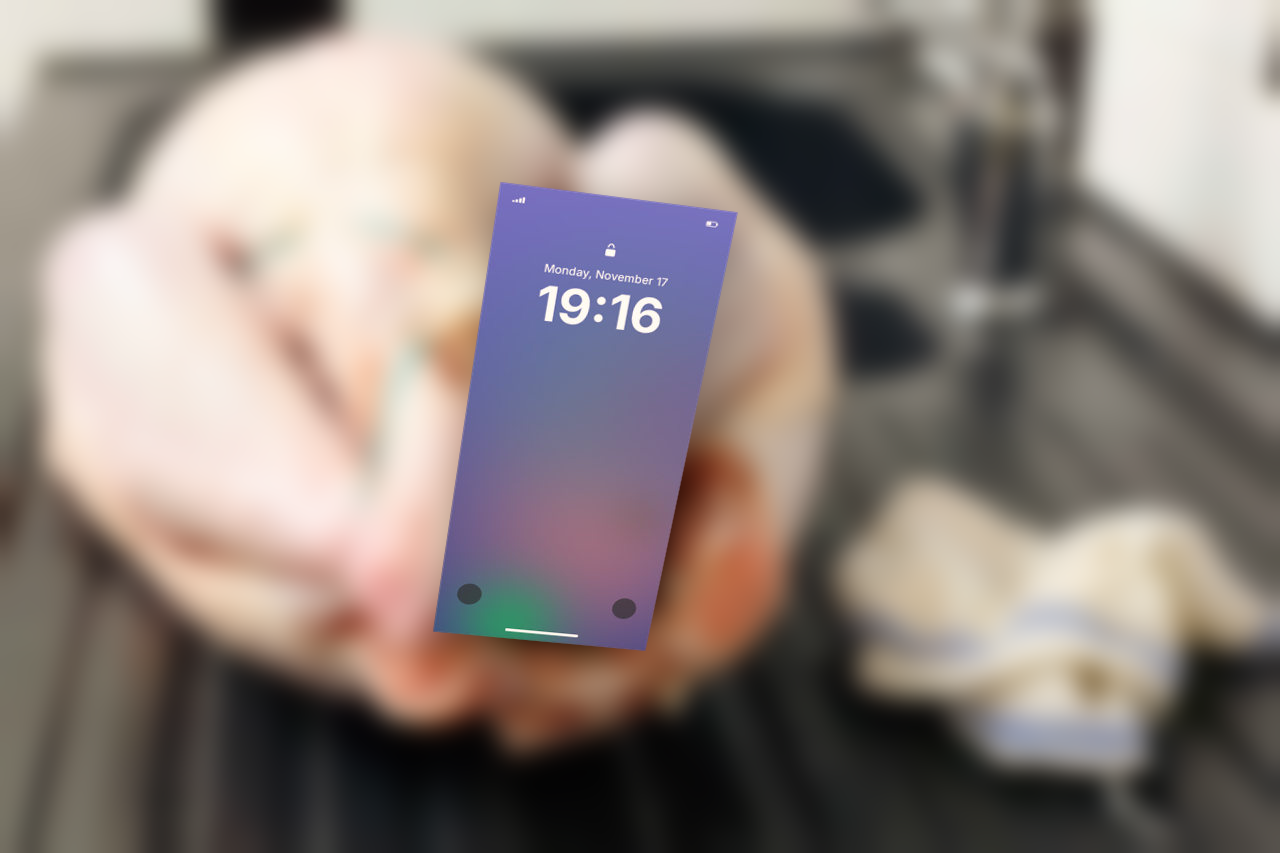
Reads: 19 h 16 min
